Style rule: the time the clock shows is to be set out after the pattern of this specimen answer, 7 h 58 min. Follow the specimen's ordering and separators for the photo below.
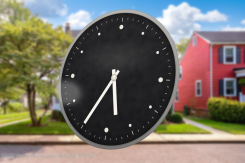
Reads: 5 h 35 min
